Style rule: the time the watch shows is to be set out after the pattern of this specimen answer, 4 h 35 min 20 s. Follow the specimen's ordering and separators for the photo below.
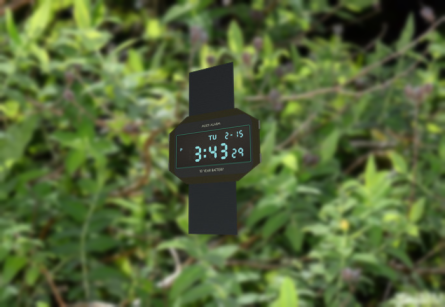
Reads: 3 h 43 min 29 s
